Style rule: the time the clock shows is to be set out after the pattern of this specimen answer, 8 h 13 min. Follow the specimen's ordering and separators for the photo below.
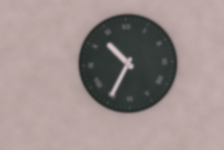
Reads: 10 h 35 min
